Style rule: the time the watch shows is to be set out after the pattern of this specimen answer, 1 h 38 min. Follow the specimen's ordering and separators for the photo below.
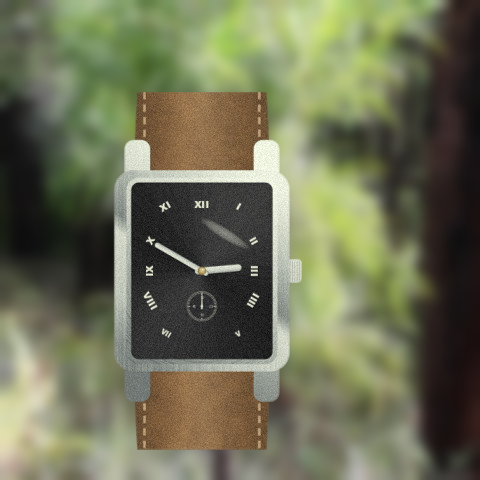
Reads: 2 h 50 min
